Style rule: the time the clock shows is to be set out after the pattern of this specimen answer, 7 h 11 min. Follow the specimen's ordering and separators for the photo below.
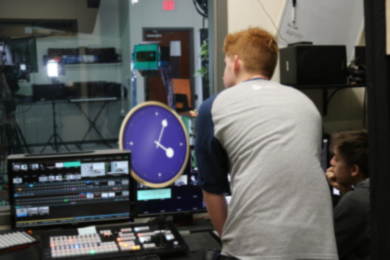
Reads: 4 h 04 min
